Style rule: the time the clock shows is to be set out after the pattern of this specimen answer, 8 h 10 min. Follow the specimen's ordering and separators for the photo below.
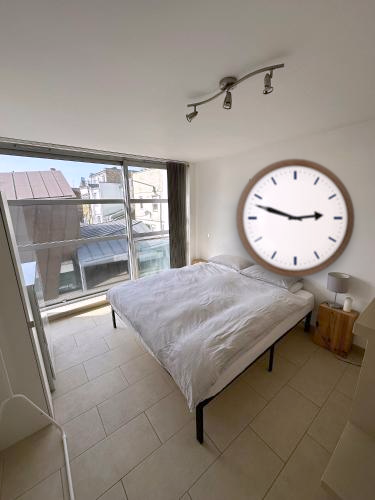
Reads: 2 h 48 min
